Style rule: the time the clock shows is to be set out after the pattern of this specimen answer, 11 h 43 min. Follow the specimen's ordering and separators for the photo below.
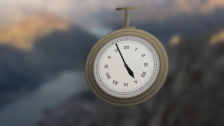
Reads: 4 h 56 min
